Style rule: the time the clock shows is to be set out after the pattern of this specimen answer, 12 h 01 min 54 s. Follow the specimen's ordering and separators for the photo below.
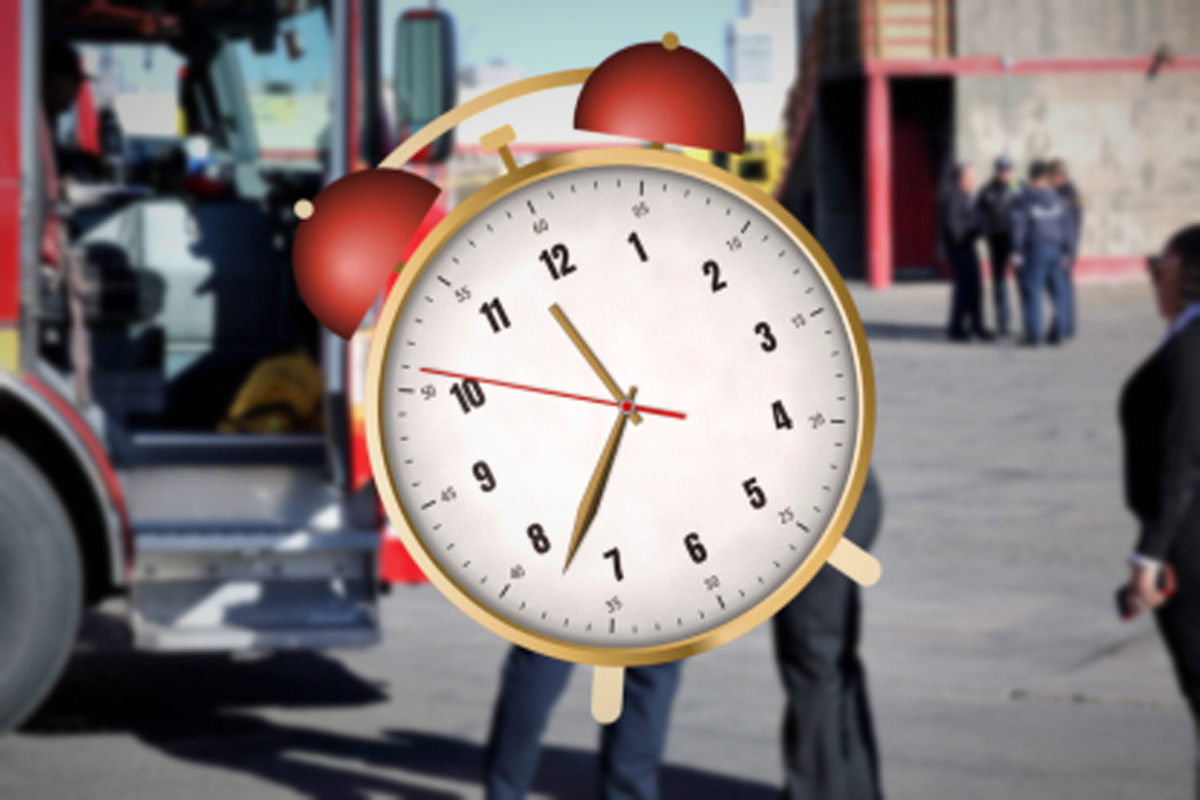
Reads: 11 h 37 min 51 s
